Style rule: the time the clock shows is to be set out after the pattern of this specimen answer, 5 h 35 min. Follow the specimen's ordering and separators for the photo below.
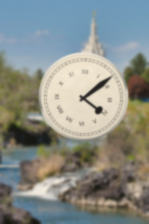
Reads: 4 h 08 min
